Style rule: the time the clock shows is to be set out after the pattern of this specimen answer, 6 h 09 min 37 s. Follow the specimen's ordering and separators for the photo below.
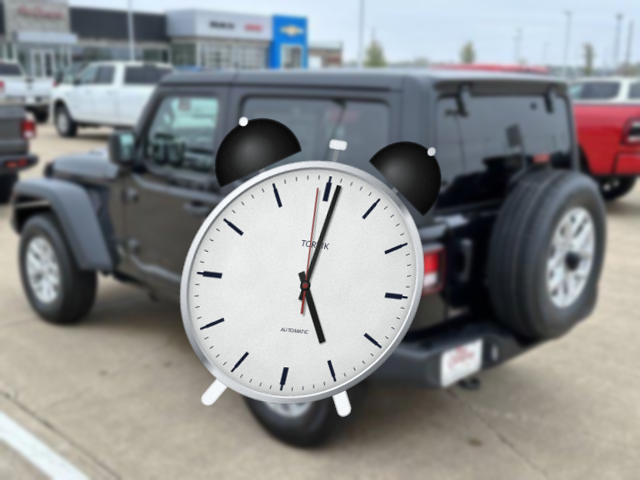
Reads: 5 h 00 min 59 s
